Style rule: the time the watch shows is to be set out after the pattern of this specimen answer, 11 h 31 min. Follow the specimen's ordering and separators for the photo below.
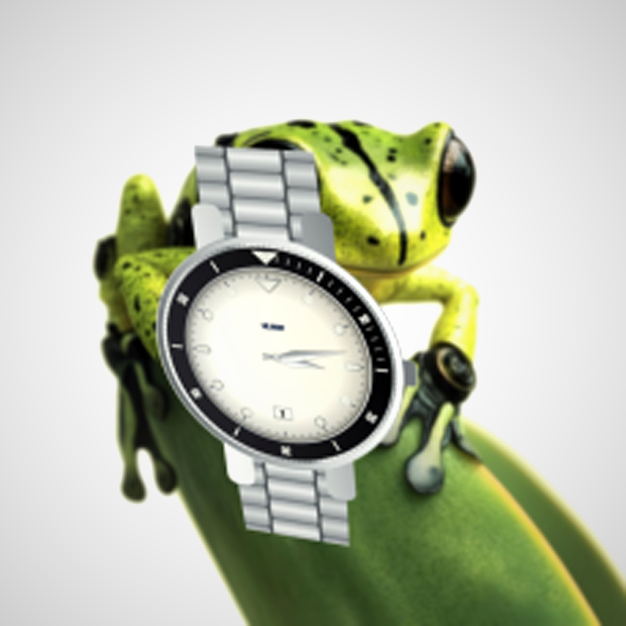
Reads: 3 h 13 min
